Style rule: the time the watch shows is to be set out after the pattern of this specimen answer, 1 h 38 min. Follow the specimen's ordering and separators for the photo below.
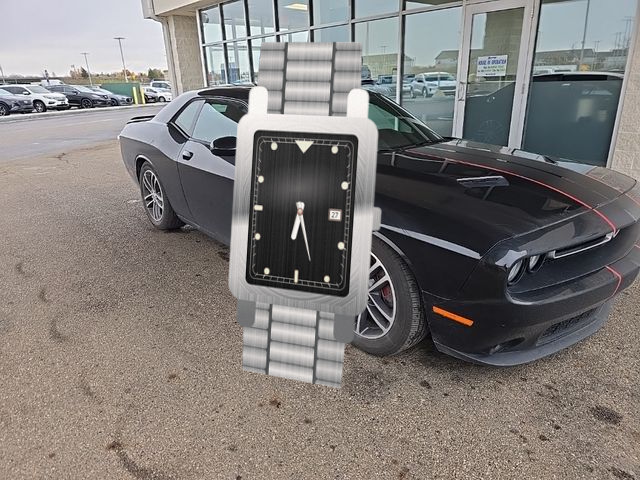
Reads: 6 h 27 min
